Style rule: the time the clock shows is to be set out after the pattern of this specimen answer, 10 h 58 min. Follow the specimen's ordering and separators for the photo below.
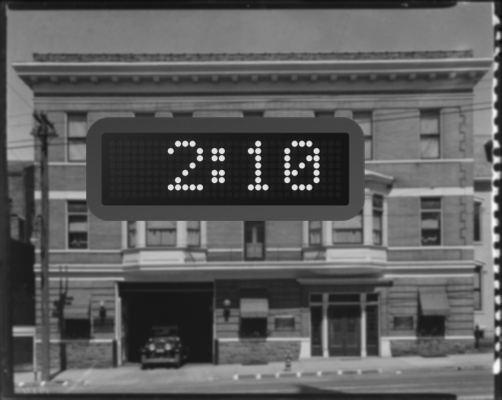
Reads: 2 h 10 min
